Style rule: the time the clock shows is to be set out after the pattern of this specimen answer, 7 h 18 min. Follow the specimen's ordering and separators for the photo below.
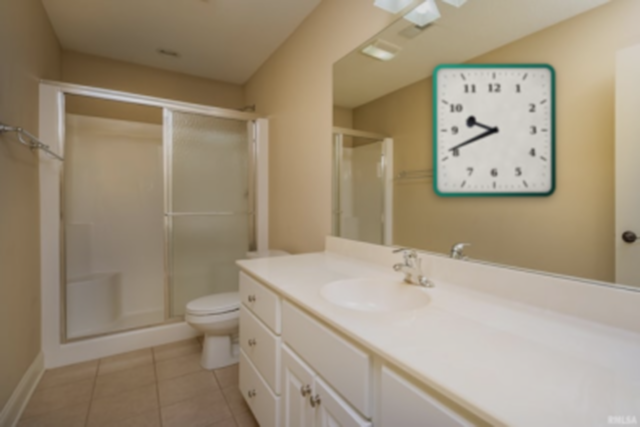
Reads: 9 h 41 min
